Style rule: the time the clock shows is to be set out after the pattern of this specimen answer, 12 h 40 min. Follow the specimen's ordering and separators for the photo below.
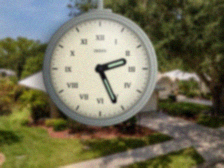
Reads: 2 h 26 min
